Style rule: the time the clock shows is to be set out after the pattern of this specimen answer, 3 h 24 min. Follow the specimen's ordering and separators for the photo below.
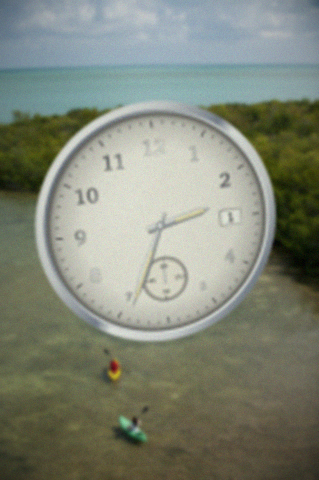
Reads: 2 h 34 min
